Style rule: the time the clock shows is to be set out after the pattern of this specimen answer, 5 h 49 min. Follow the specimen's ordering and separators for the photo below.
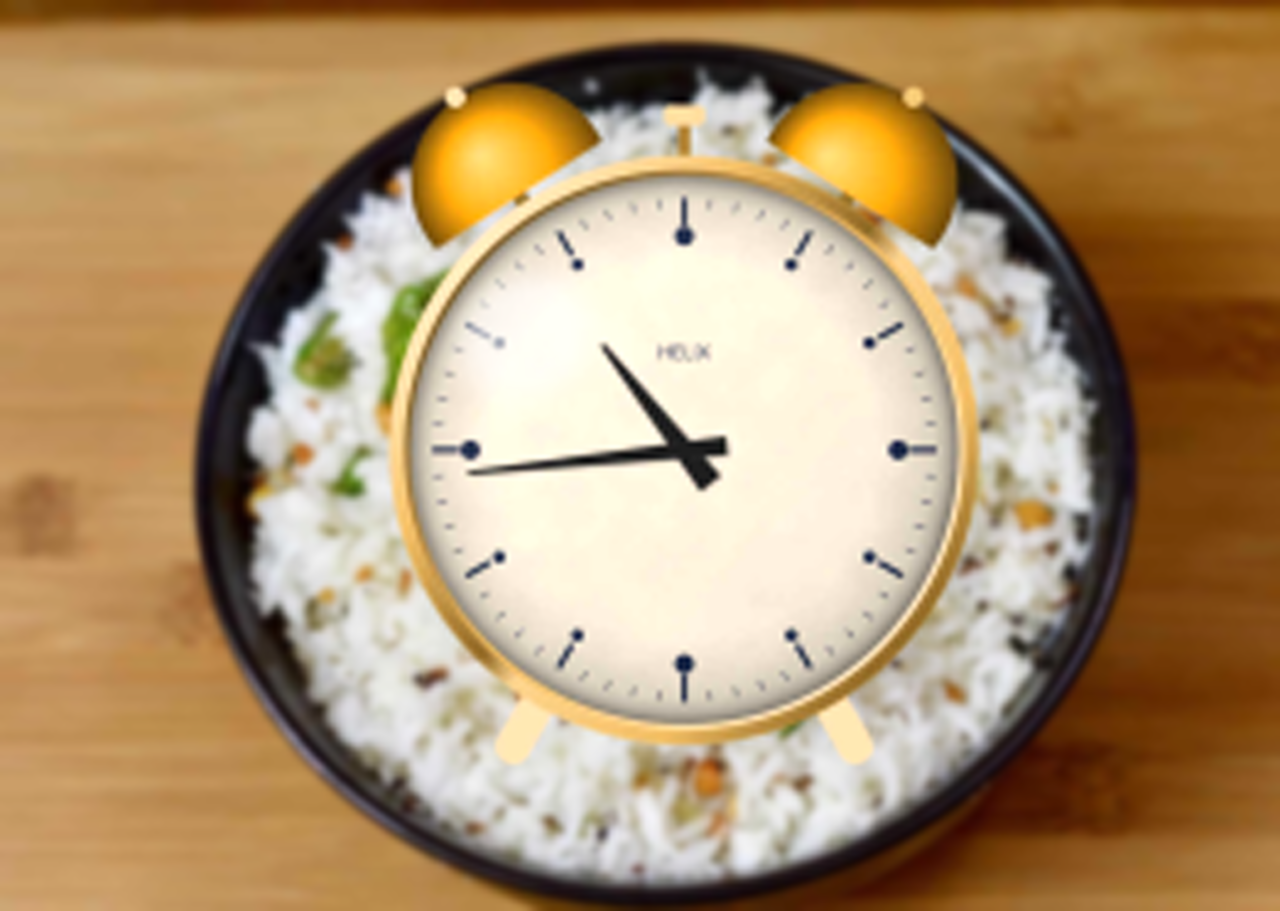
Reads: 10 h 44 min
